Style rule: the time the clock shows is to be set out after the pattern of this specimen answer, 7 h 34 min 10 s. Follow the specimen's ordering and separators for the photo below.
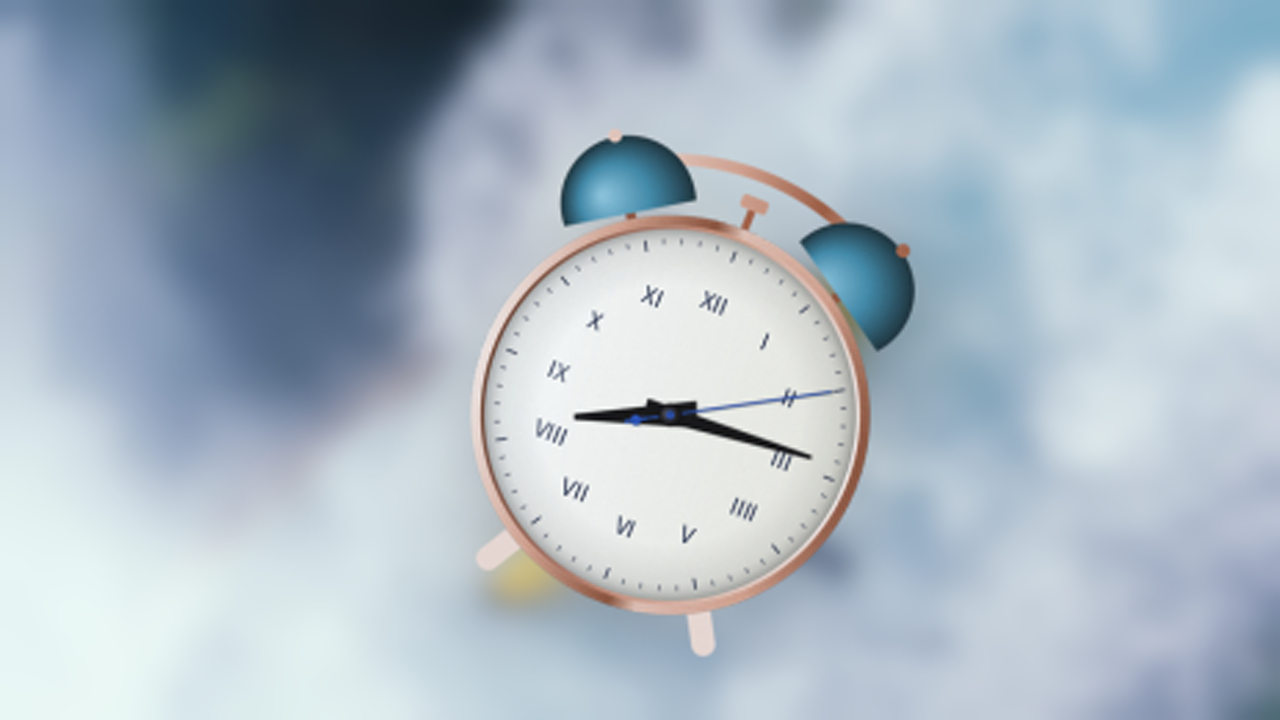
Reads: 8 h 14 min 10 s
